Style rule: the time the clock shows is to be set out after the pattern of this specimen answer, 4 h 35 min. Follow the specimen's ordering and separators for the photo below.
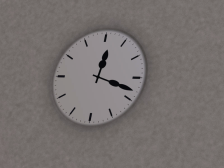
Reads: 12 h 18 min
